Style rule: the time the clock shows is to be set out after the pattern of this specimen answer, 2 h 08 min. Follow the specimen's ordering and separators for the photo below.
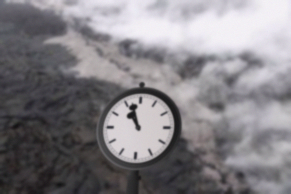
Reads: 10 h 57 min
